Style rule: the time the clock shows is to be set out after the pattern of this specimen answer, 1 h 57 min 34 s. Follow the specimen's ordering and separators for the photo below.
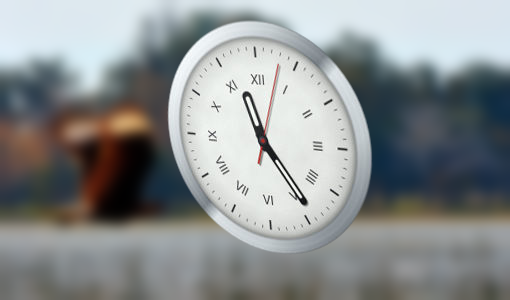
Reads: 11 h 24 min 03 s
